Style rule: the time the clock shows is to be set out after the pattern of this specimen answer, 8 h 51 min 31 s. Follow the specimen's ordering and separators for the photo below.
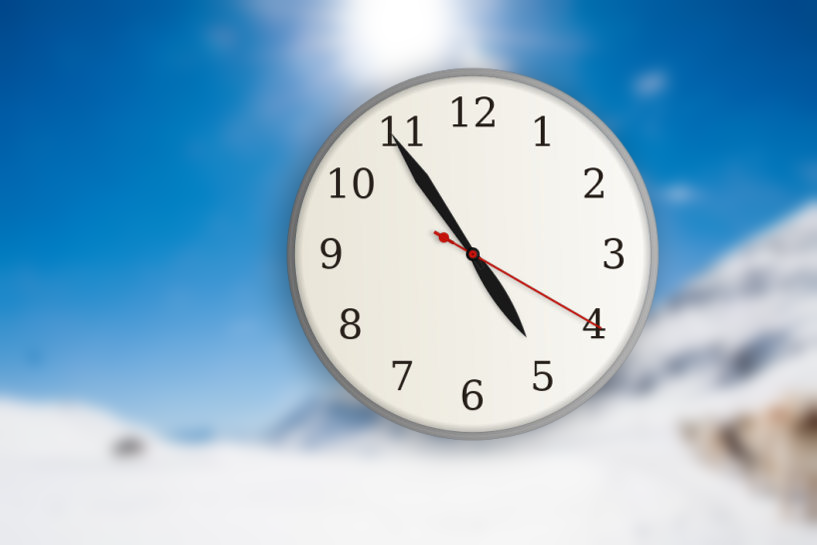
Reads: 4 h 54 min 20 s
